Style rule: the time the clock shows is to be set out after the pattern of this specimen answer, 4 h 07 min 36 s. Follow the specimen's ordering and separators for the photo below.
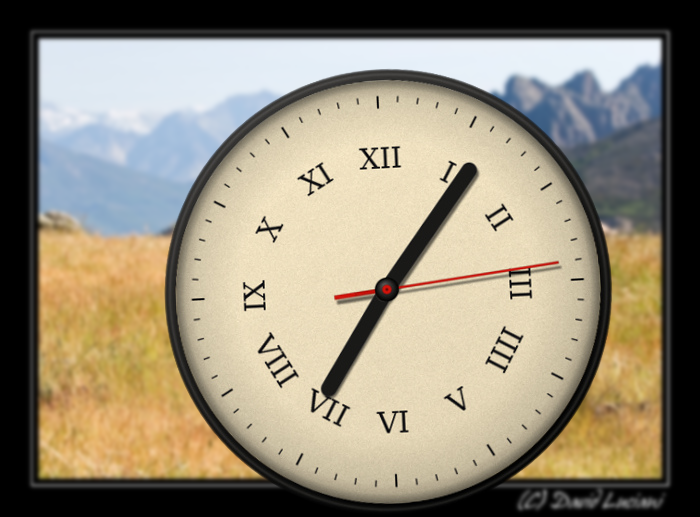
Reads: 7 h 06 min 14 s
